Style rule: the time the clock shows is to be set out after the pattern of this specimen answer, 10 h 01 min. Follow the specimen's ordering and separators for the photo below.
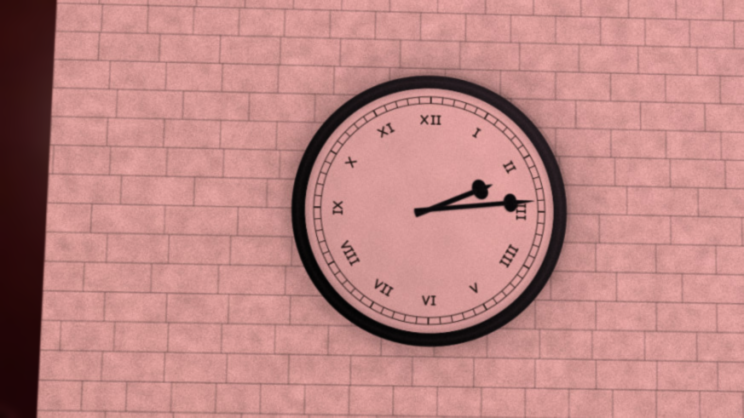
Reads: 2 h 14 min
